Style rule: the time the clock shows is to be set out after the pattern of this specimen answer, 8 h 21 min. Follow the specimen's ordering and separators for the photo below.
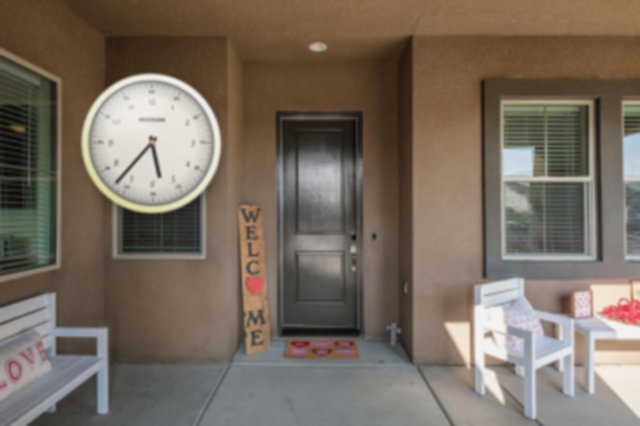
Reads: 5 h 37 min
